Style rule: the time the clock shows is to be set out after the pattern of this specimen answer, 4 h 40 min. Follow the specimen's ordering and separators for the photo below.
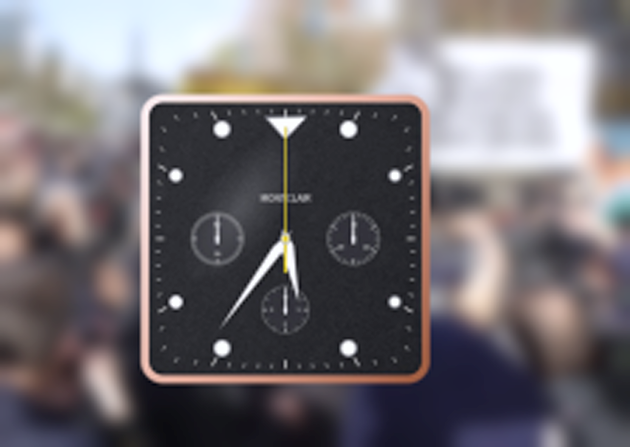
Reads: 5 h 36 min
